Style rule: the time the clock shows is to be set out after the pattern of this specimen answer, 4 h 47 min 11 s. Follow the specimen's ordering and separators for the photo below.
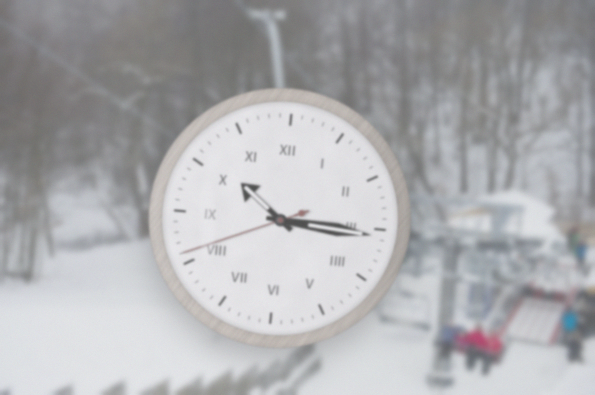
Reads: 10 h 15 min 41 s
